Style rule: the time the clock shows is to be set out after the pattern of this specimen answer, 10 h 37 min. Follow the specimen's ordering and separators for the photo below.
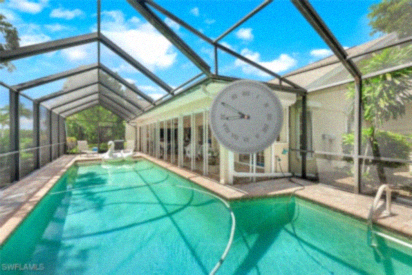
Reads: 8 h 50 min
